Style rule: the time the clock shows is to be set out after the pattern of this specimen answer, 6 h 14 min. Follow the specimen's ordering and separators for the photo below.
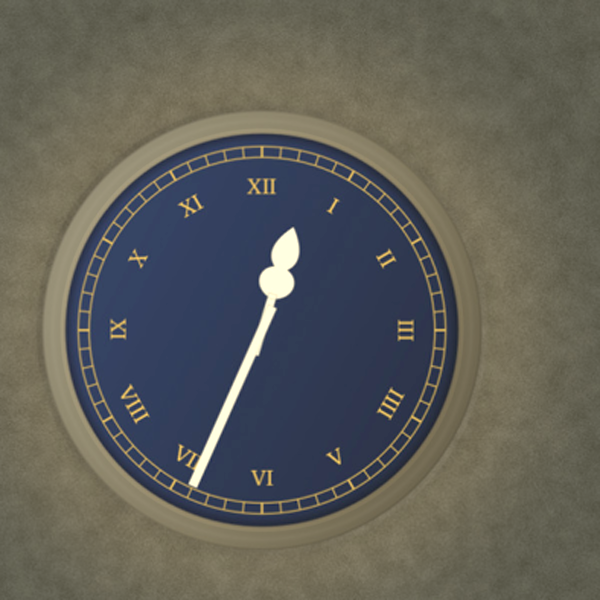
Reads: 12 h 34 min
